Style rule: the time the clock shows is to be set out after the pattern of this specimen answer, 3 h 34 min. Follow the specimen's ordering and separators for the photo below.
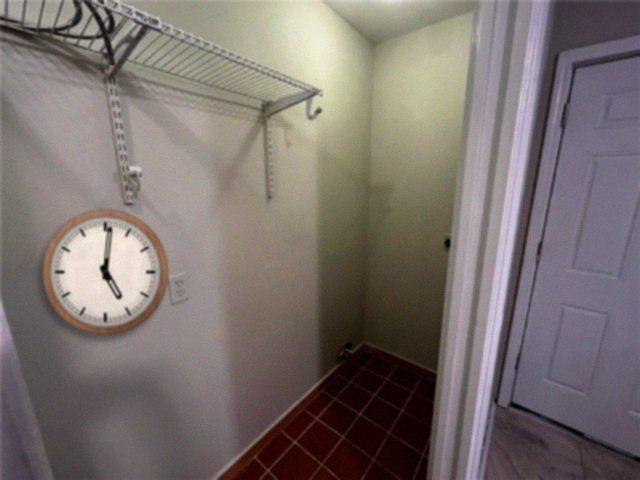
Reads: 5 h 01 min
